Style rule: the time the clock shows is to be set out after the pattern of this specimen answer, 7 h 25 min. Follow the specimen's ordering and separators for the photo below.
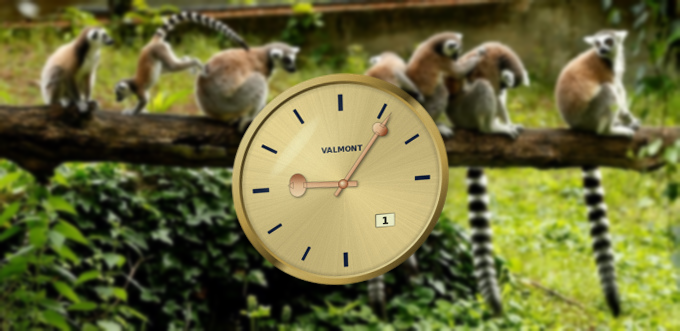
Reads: 9 h 06 min
